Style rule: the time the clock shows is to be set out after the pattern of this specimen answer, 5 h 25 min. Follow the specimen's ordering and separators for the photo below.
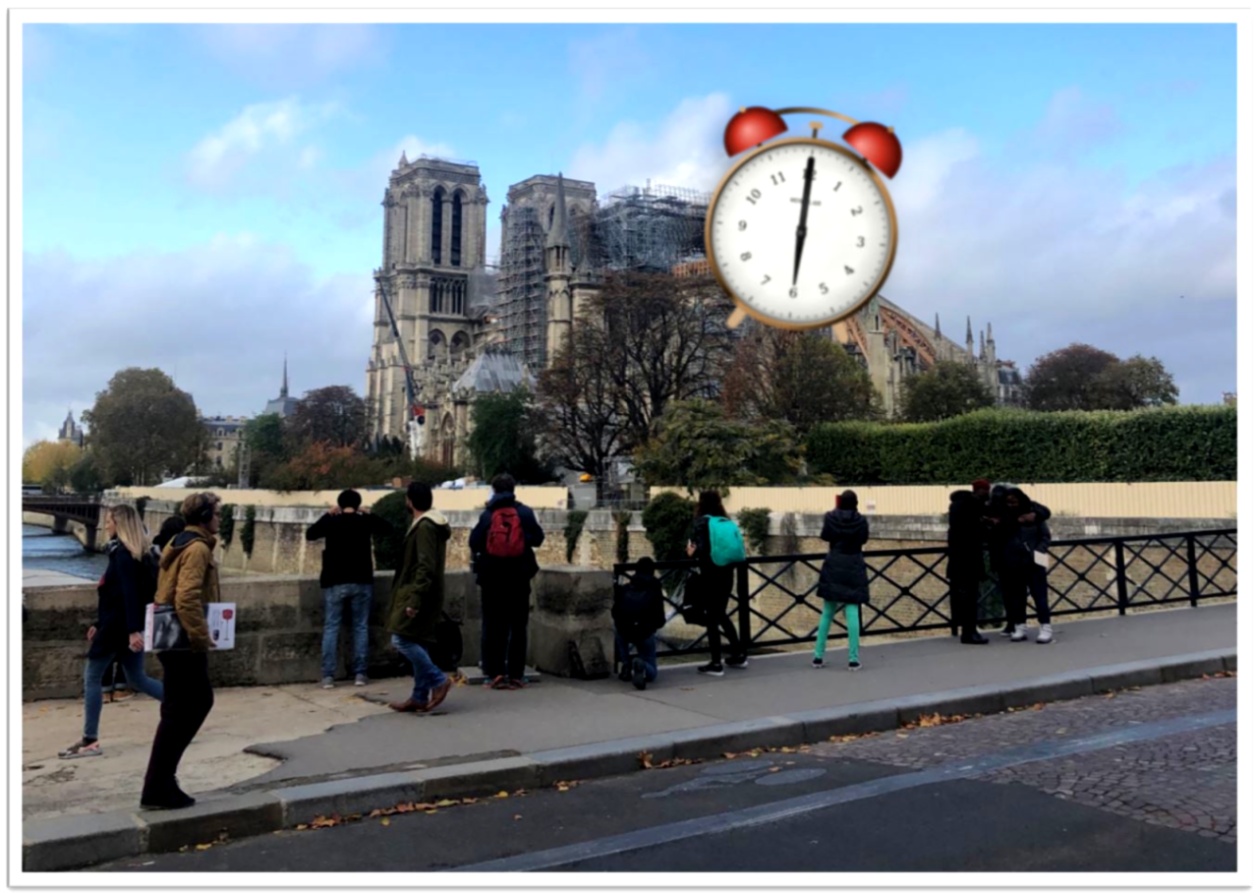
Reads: 6 h 00 min
